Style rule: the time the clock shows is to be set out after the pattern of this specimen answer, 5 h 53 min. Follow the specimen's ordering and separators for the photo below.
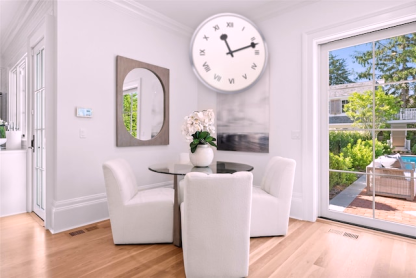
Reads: 11 h 12 min
